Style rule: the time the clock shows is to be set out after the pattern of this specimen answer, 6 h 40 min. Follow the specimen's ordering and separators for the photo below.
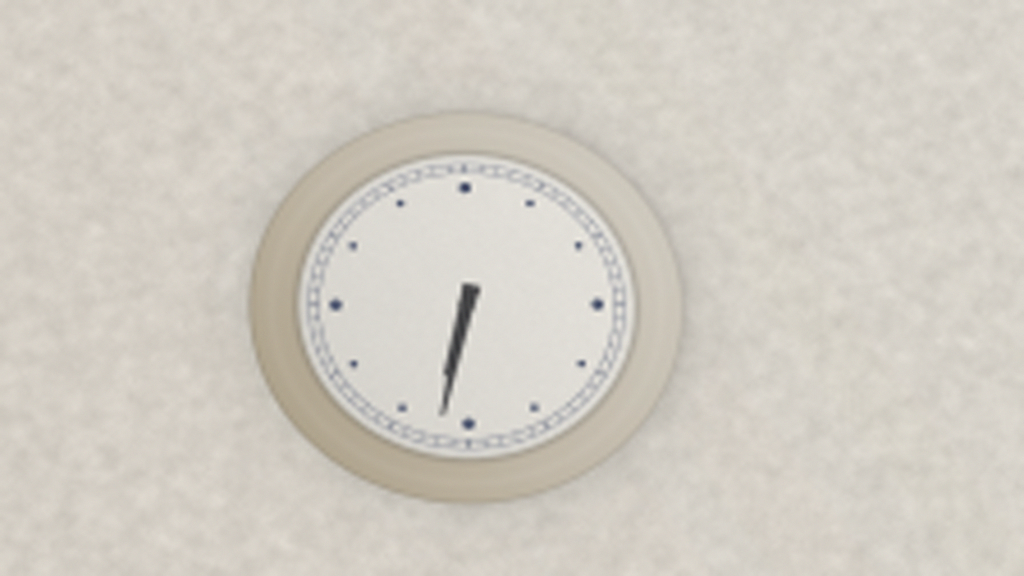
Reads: 6 h 32 min
